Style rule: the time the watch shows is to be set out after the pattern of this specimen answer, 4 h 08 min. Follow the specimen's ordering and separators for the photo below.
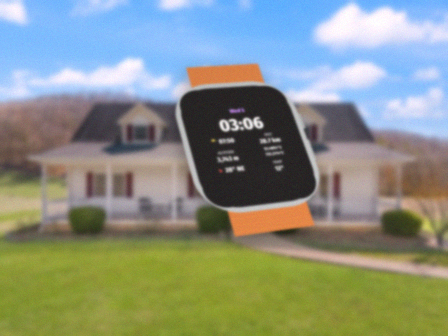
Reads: 3 h 06 min
